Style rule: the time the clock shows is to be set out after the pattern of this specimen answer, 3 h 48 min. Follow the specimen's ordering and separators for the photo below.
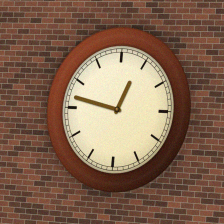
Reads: 12 h 47 min
